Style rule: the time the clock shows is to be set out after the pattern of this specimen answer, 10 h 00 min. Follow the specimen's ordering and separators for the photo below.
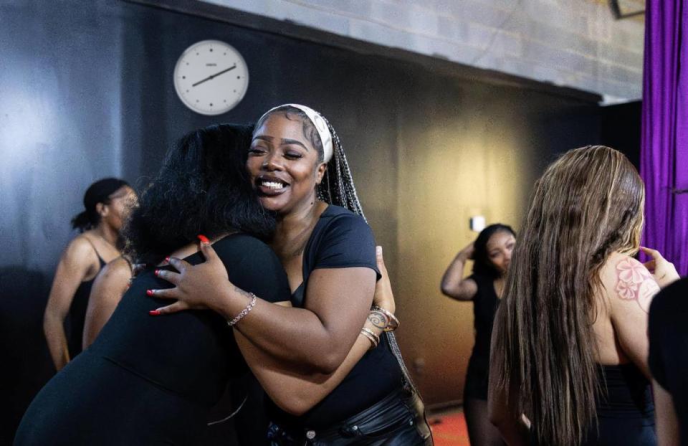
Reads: 8 h 11 min
